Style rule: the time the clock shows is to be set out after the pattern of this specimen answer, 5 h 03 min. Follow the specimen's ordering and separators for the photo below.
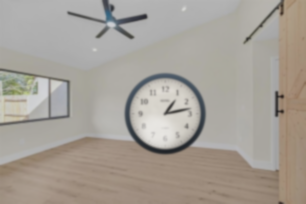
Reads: 1 h 13 min
